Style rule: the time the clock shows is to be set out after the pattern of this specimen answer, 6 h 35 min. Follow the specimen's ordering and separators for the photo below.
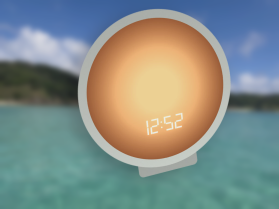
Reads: 12 h 52 min
